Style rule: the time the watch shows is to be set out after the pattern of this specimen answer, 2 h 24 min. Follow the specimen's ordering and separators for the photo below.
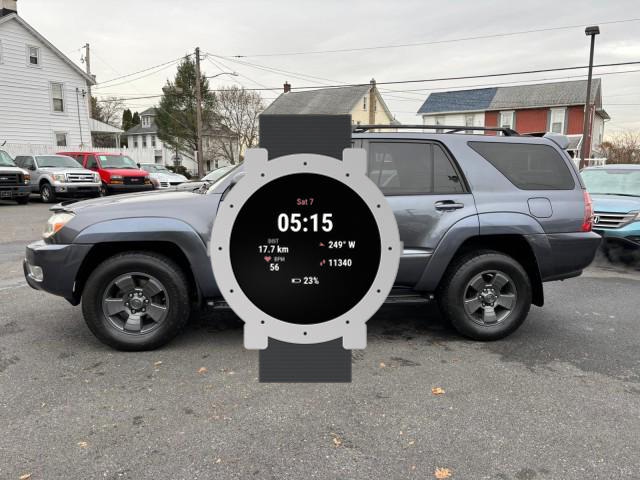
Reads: 5 h 15 min
